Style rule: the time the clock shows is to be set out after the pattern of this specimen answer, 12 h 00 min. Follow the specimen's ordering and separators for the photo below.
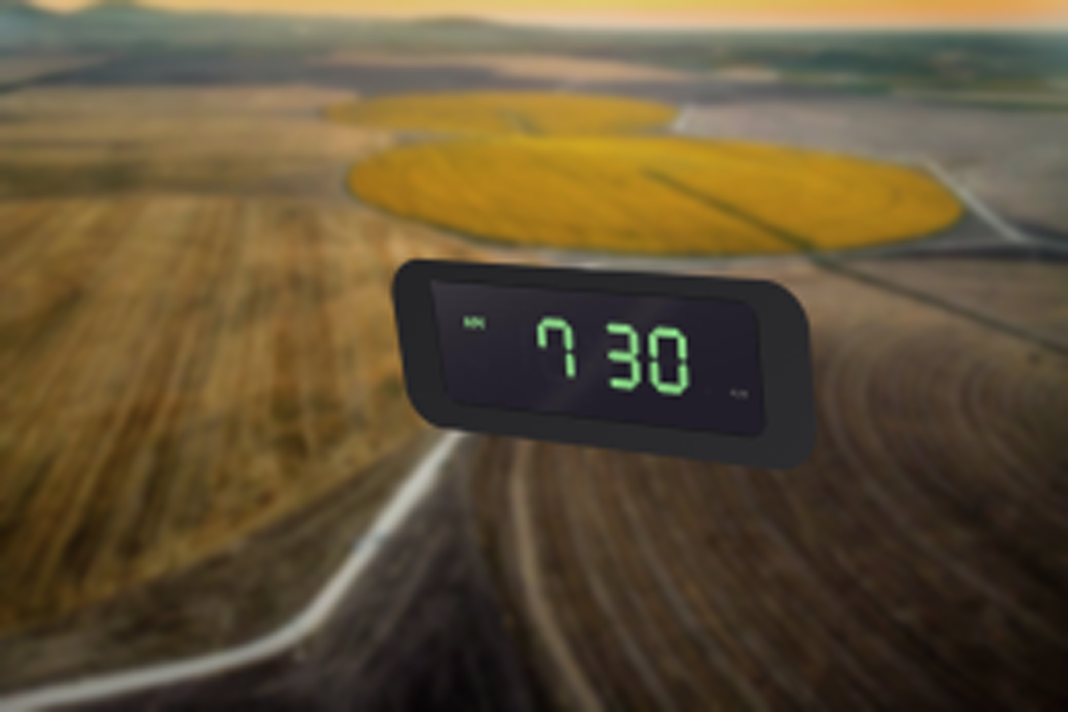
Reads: 7 h 30 min
